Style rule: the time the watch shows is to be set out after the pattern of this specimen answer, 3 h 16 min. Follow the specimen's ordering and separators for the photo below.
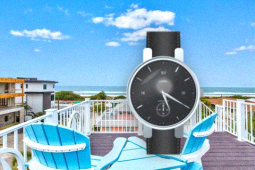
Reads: 5 h 20 min
